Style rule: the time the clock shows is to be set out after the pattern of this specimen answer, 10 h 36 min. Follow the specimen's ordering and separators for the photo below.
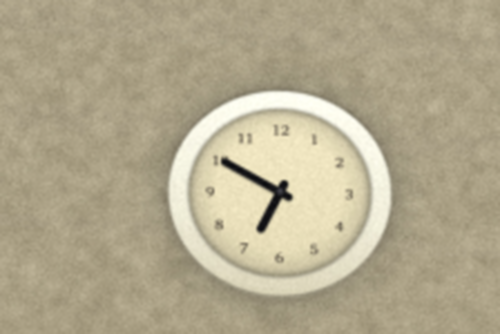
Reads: 6 h 50 min
